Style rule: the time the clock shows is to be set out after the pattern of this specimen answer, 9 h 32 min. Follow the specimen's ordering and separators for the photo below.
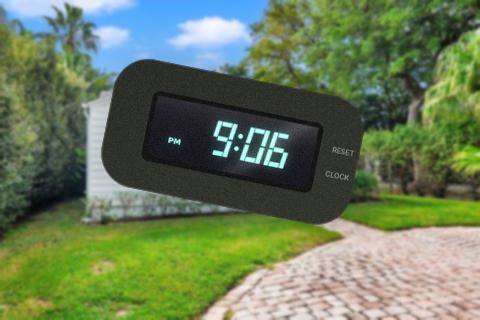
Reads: 9 h 06 min
